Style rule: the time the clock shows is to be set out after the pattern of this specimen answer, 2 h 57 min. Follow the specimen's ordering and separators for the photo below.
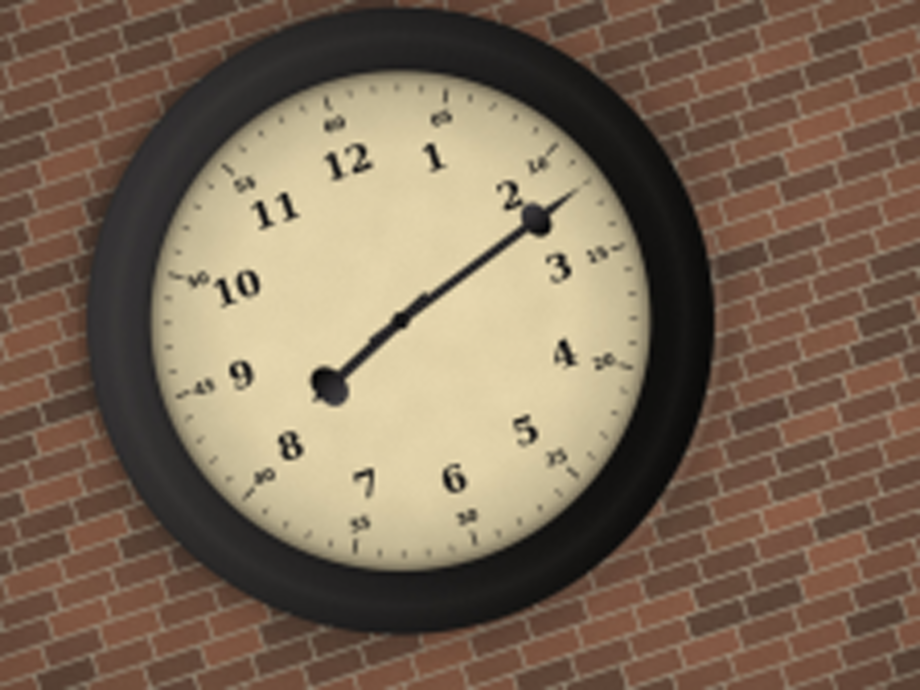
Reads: 8 h 12 min
